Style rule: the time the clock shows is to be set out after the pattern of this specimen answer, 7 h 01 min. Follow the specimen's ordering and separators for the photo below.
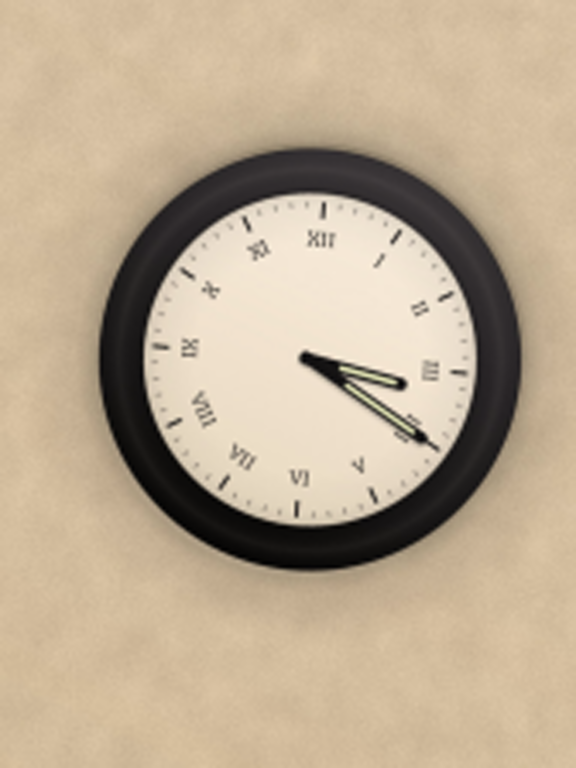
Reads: 3 h 20 min
